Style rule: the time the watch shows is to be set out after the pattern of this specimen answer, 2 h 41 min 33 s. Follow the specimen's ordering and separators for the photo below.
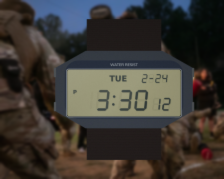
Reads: 3 h 30 min 12 s
